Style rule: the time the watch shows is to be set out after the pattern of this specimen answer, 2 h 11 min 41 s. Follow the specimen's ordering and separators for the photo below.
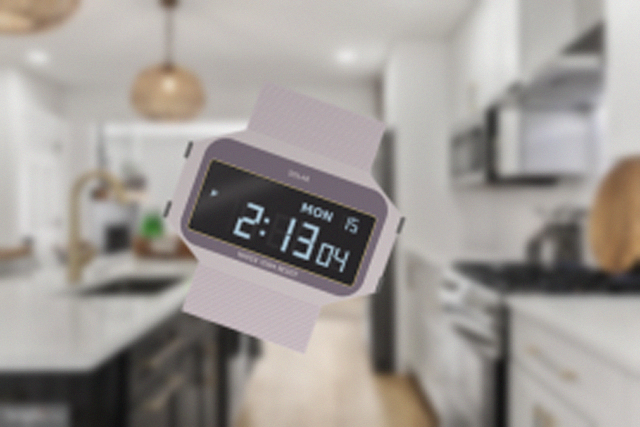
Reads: 2 h 13 min 04 s
